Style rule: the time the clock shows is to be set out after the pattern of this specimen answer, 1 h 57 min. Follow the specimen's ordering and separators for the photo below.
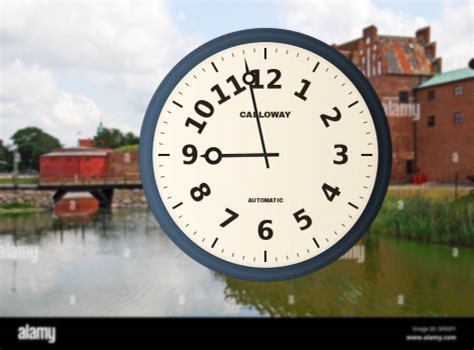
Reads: 8 h 58 min
